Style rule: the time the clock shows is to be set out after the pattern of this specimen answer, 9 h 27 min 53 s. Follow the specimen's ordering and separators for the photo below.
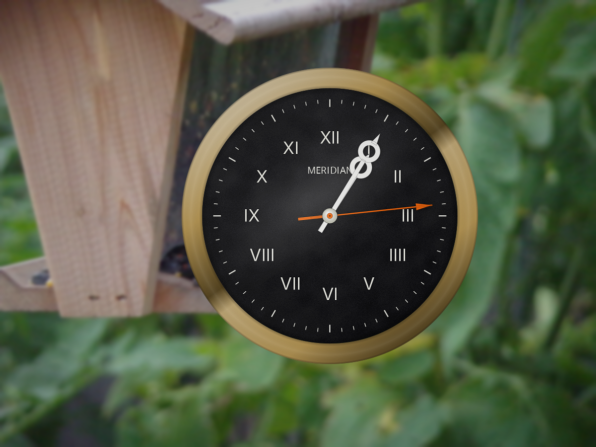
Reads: 1 h 05 min 14 s
